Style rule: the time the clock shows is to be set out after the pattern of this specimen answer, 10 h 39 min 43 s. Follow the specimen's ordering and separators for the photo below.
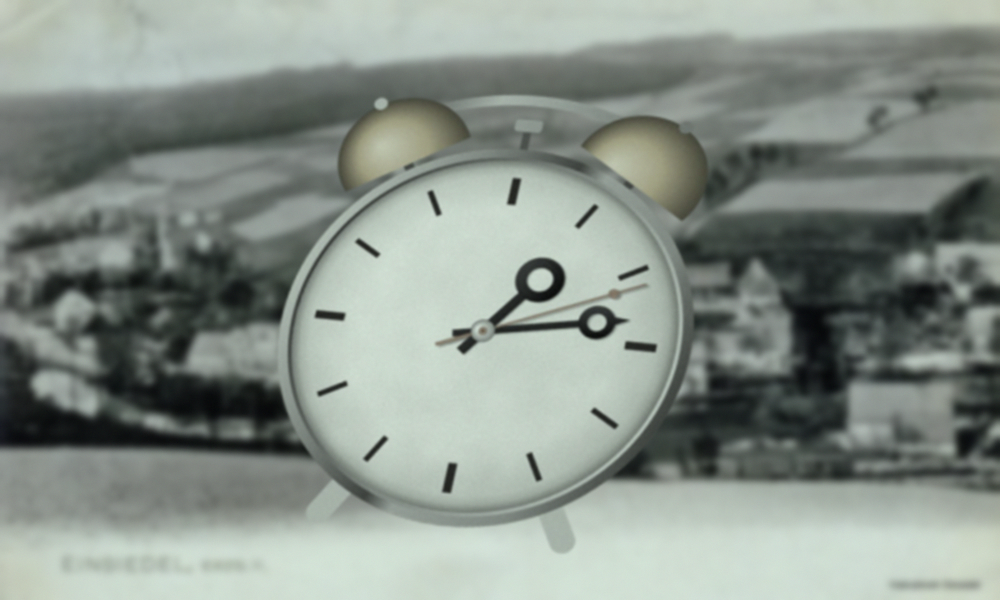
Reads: 1 h 13 min 11 s
